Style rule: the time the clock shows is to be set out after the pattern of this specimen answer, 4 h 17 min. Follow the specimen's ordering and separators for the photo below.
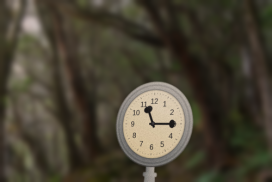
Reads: 11 h 15 min
